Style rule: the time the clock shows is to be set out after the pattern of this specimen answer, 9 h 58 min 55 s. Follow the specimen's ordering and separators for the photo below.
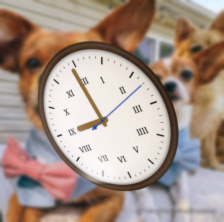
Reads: 8 h 59 min 12 s
